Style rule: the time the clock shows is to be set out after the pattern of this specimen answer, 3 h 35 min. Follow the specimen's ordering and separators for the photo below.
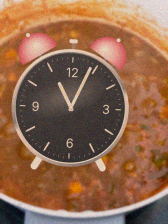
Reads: 11 h 04 min
